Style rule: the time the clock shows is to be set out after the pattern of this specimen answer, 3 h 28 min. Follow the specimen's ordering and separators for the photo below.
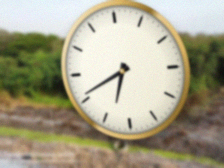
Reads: 6 h 41 min
